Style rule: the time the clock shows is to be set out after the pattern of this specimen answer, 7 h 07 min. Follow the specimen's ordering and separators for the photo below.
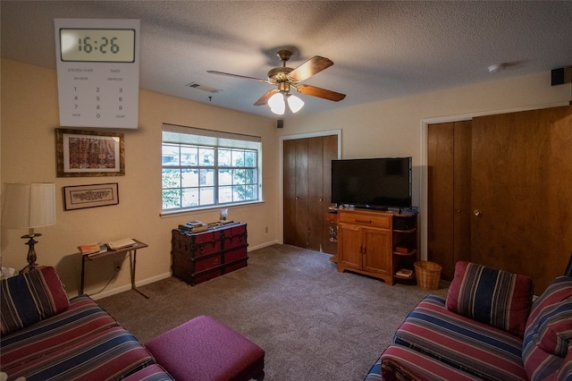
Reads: 16 h 26 min
